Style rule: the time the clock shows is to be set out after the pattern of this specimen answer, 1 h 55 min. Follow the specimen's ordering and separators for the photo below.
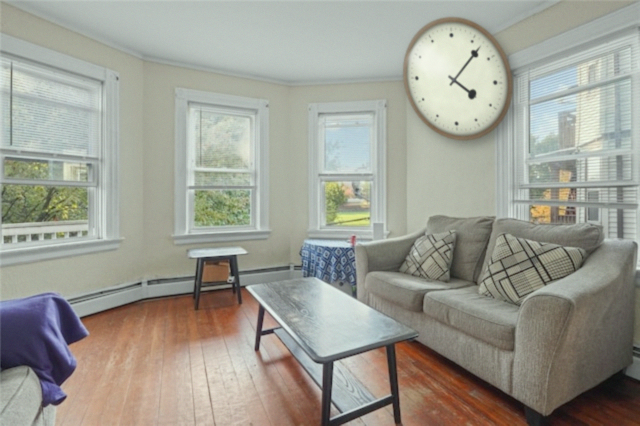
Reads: 4 h 07 min
